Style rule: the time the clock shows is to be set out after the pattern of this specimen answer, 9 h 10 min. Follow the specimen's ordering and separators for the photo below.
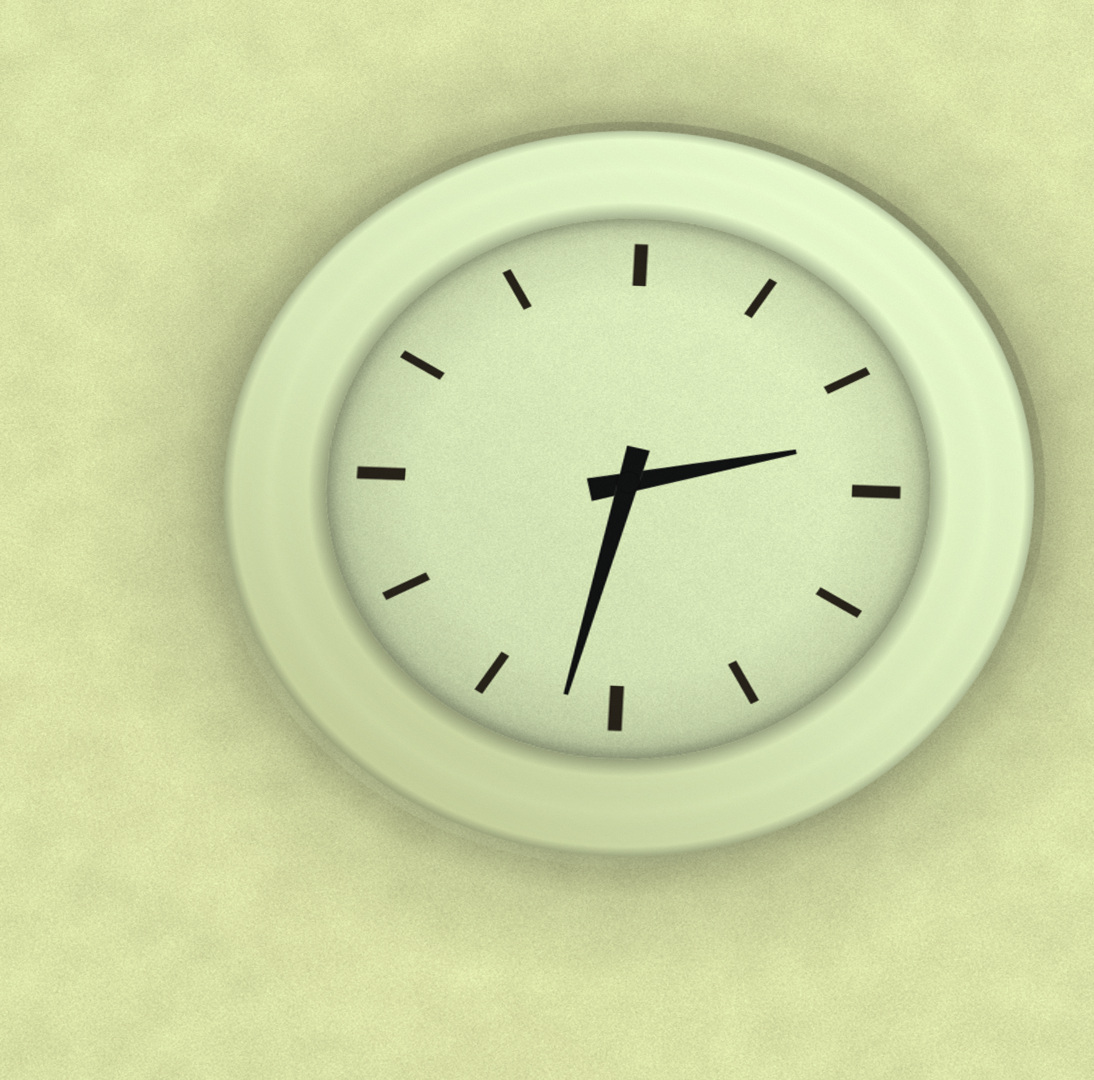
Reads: 2 h 32 min
